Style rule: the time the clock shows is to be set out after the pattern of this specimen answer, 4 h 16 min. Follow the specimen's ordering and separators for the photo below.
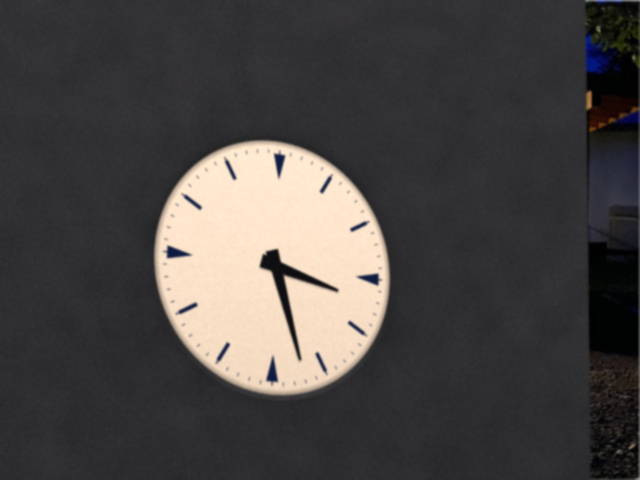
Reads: 3 h 27 min
